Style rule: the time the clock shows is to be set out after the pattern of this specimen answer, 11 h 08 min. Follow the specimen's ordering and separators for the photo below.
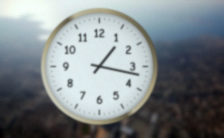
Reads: 1 h 17 min
